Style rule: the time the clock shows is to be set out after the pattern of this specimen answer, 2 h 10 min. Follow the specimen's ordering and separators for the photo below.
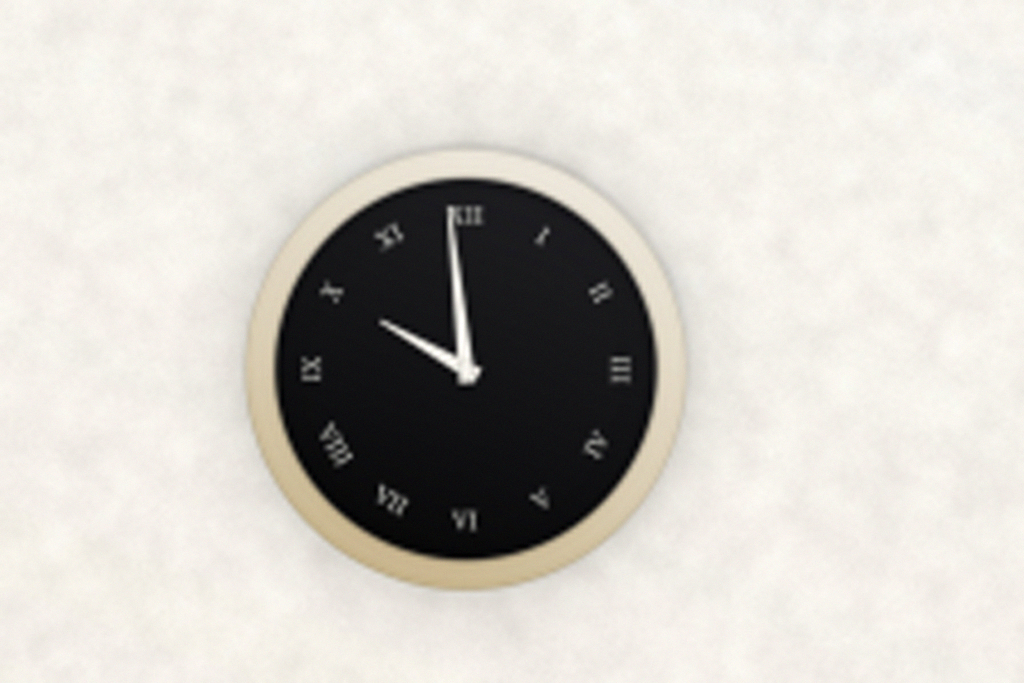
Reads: 9 h 59 min
